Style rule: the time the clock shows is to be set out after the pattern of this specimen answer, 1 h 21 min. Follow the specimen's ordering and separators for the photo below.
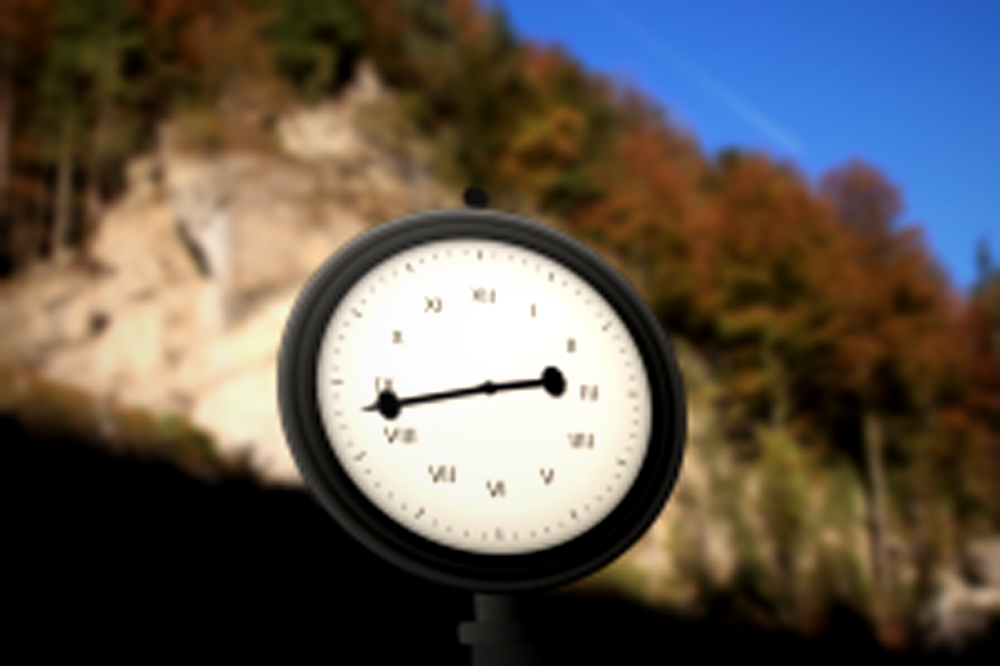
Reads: 2 h 43 min
